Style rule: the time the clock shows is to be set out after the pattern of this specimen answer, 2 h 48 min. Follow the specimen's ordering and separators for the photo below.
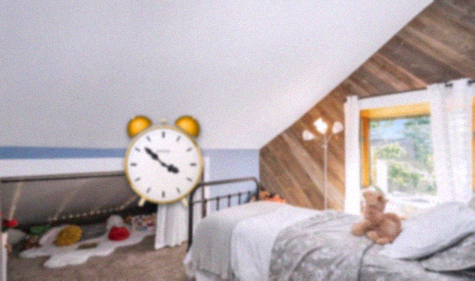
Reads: 3 h 52 min
